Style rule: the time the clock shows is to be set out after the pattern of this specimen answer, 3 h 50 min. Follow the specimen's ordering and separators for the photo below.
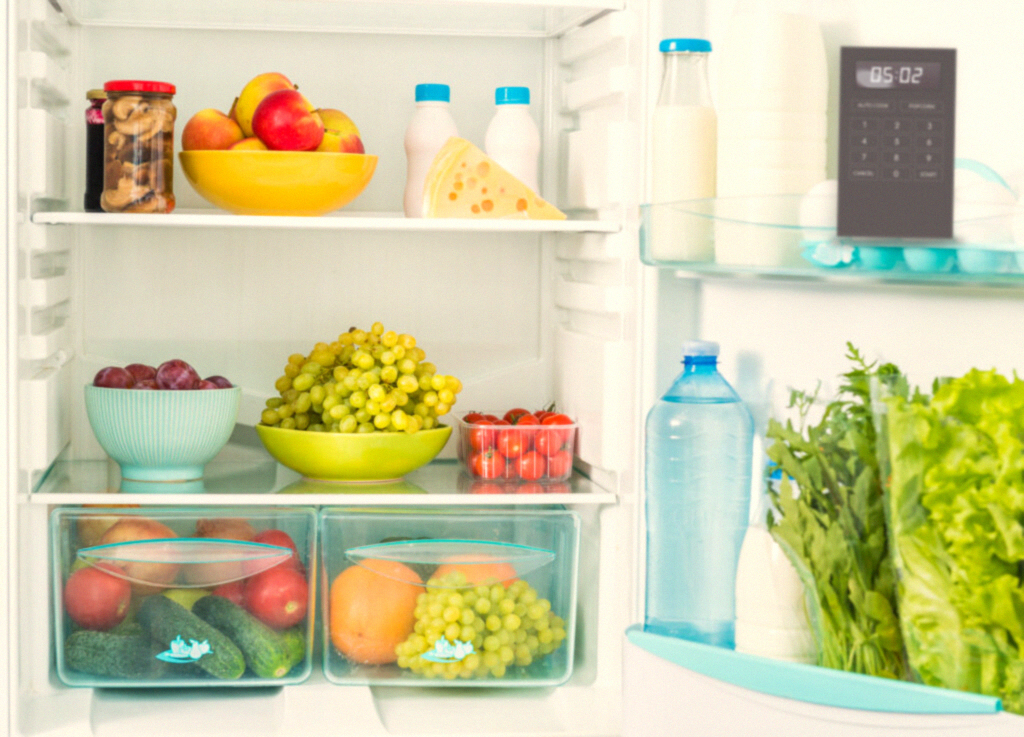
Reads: 5 h 02 min
